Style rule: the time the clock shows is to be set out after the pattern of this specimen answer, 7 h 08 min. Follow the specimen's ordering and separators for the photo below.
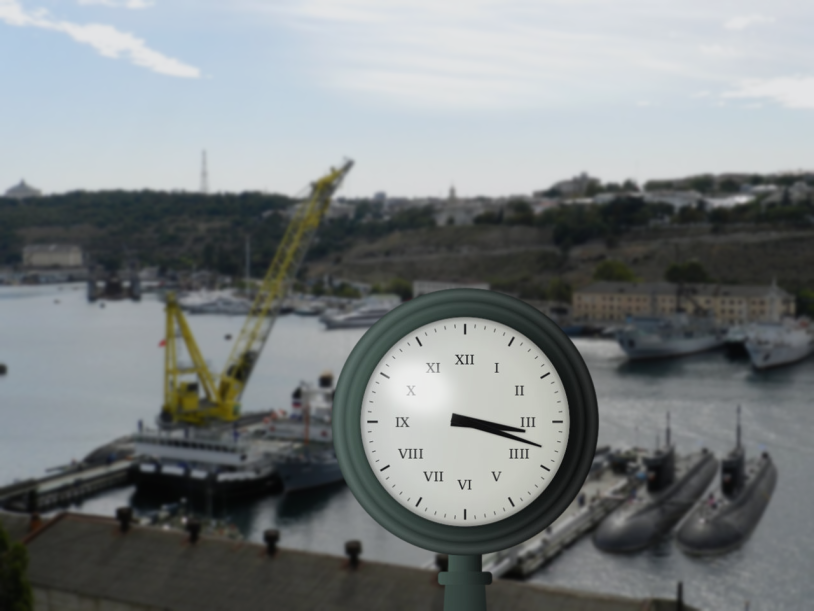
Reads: 3 h 18 min
